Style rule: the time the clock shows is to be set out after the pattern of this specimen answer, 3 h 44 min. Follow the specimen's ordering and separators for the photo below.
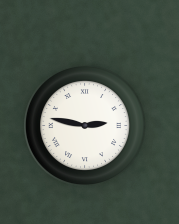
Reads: 2 h 47 min
